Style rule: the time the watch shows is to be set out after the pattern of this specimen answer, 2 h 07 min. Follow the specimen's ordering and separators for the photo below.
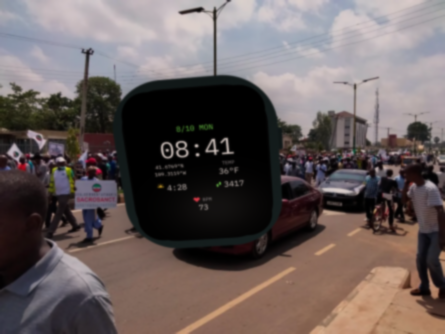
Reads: 8 h 41 min
